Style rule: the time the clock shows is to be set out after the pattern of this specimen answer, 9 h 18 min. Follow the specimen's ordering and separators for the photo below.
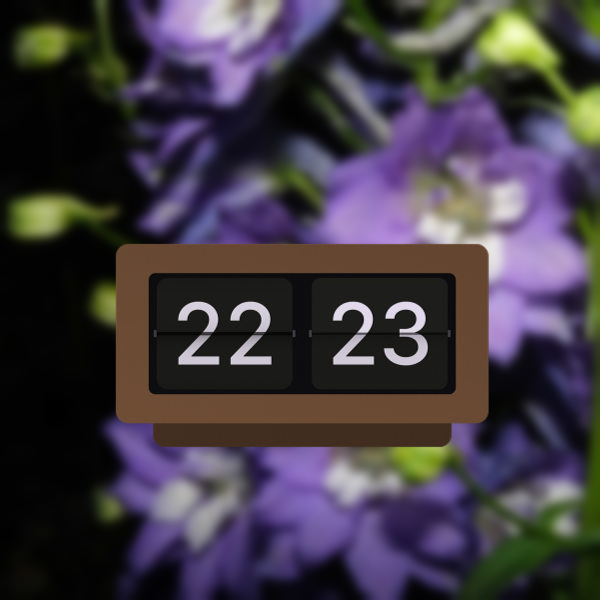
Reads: 22 h 23 min
